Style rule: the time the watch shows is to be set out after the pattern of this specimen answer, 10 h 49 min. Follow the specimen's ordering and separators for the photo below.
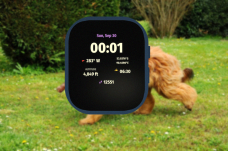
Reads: 0 h 01 min
